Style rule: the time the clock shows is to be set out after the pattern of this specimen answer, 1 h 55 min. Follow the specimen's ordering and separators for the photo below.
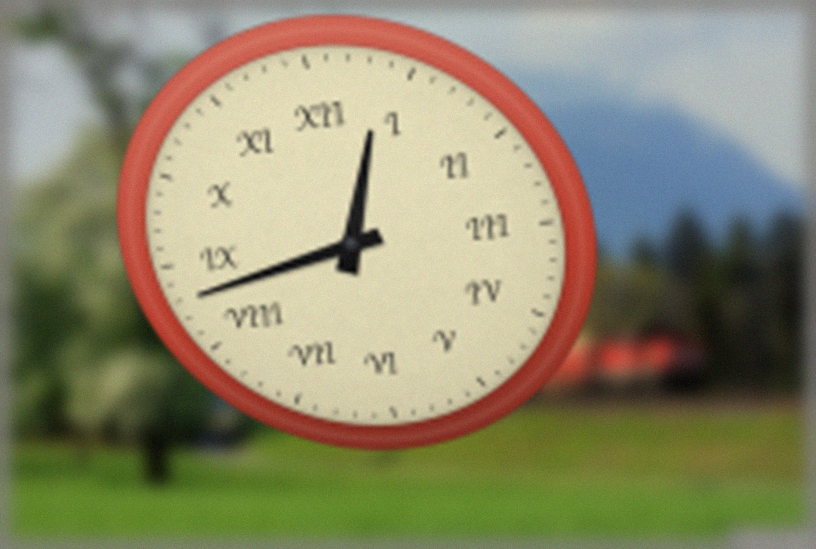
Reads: 12 h 43 min
